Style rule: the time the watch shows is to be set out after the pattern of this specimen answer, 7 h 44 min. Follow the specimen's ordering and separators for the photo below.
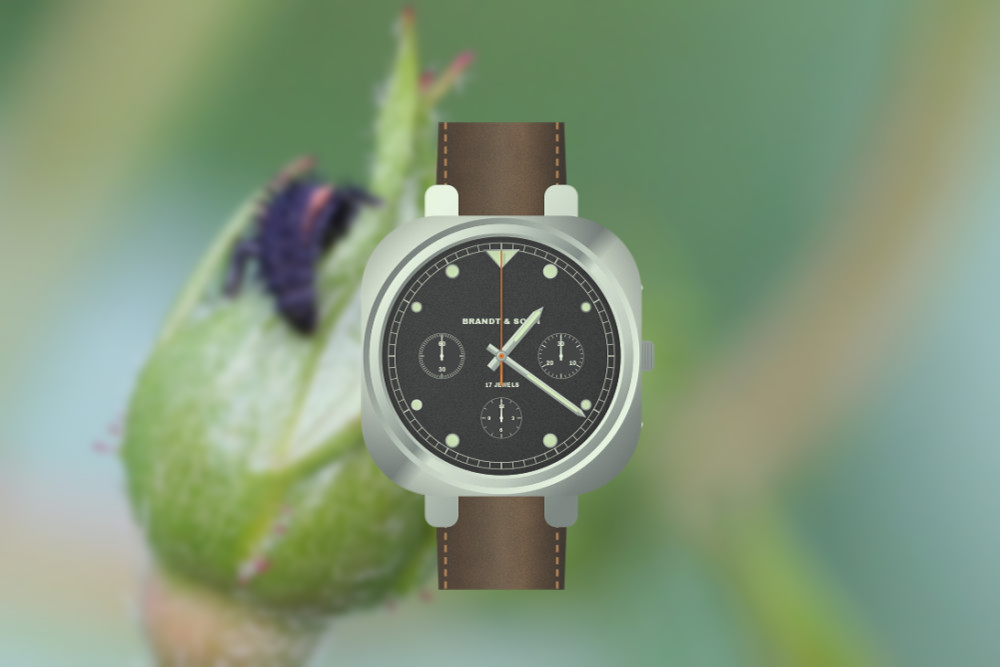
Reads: 1 h 21 min
